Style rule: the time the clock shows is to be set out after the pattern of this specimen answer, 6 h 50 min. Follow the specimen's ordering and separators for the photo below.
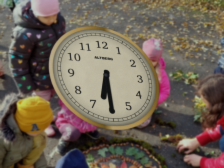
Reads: 6 h 30 min
